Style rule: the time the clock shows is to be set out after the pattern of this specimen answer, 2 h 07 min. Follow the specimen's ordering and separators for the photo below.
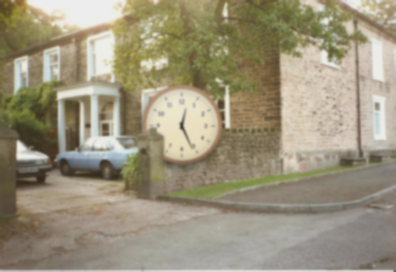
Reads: 12 h 26 min
